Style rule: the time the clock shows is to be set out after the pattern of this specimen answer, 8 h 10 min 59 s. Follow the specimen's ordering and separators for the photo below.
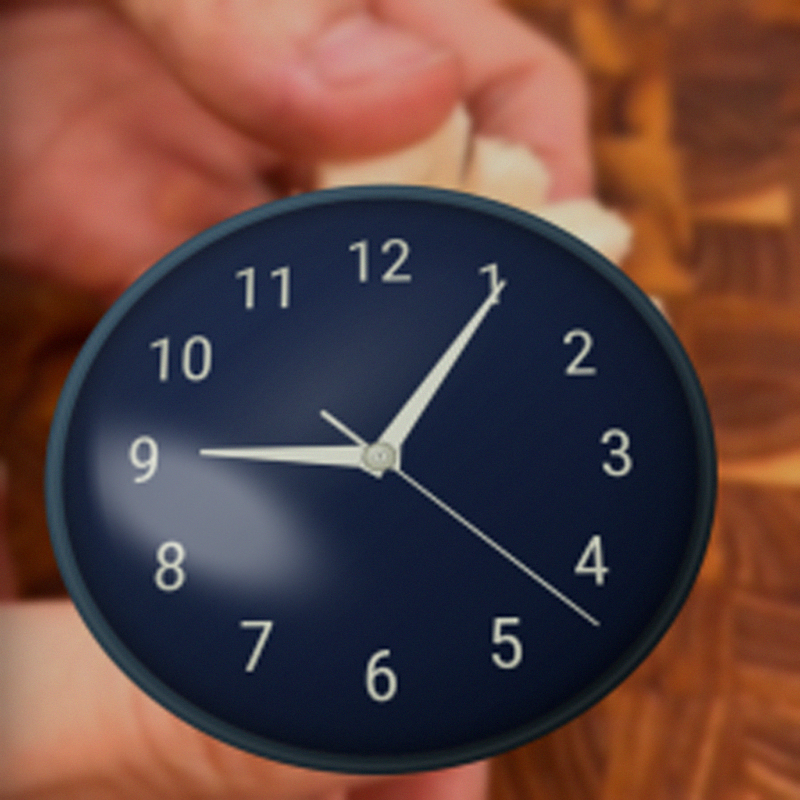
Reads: 9 h 05 min 22 s
